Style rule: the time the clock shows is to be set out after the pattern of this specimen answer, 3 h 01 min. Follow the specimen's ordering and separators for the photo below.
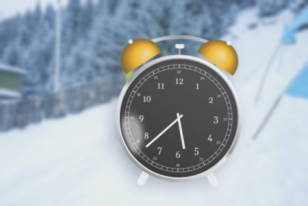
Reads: 5 h 38 min
